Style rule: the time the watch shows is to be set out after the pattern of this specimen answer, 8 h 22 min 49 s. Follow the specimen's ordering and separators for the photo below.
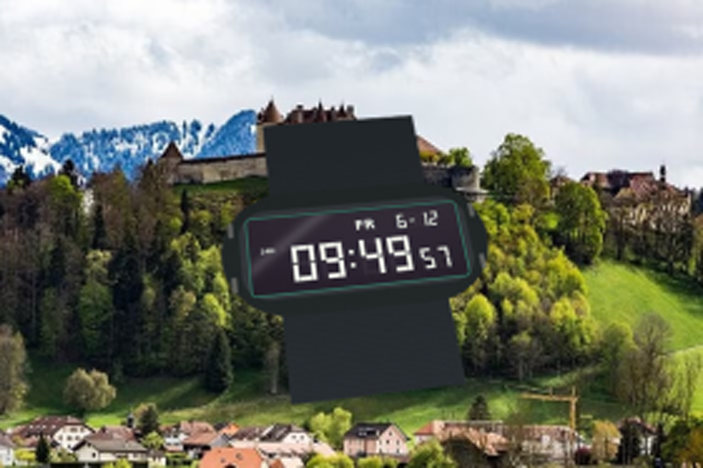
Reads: 9 h 49 min 57 s
